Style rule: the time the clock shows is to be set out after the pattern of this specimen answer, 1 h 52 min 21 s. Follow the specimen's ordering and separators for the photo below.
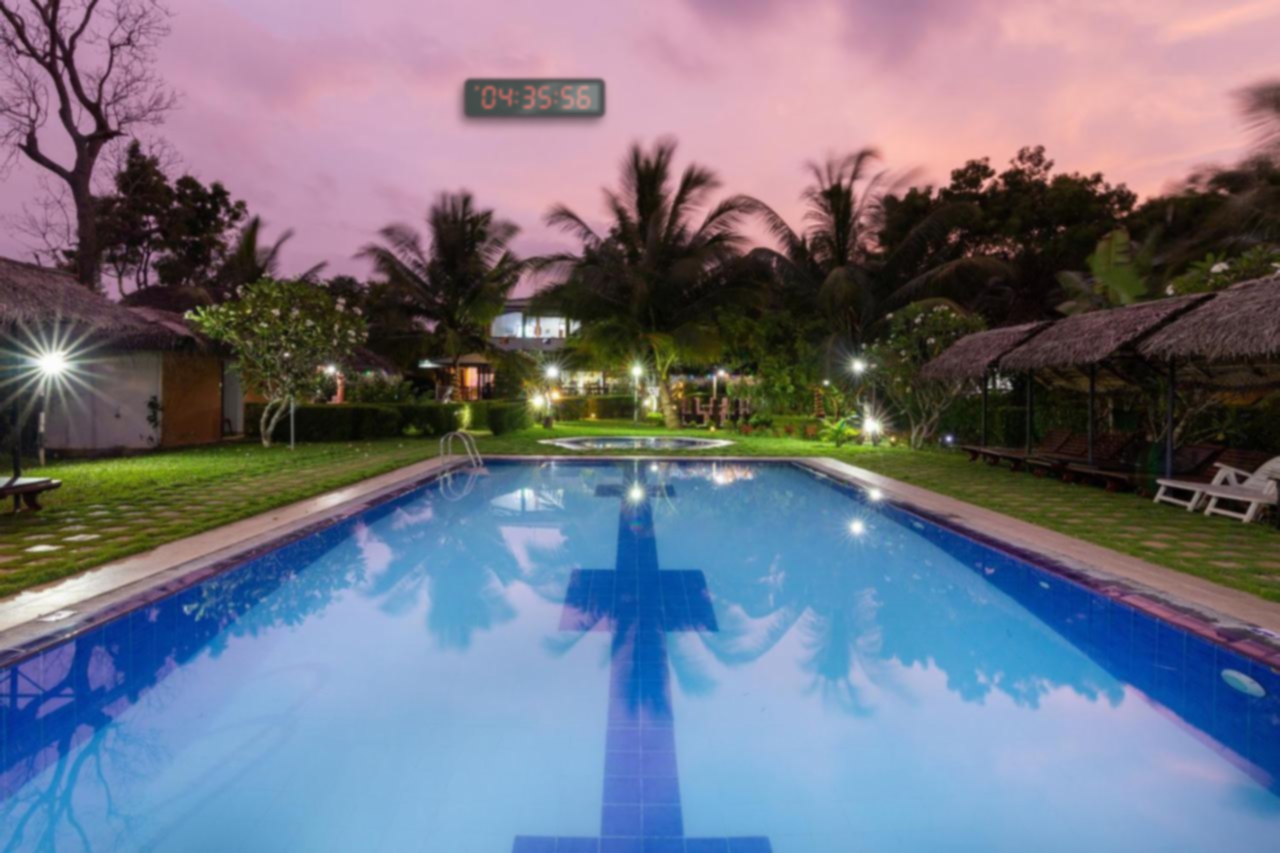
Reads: 4 h 35 min 56 s
